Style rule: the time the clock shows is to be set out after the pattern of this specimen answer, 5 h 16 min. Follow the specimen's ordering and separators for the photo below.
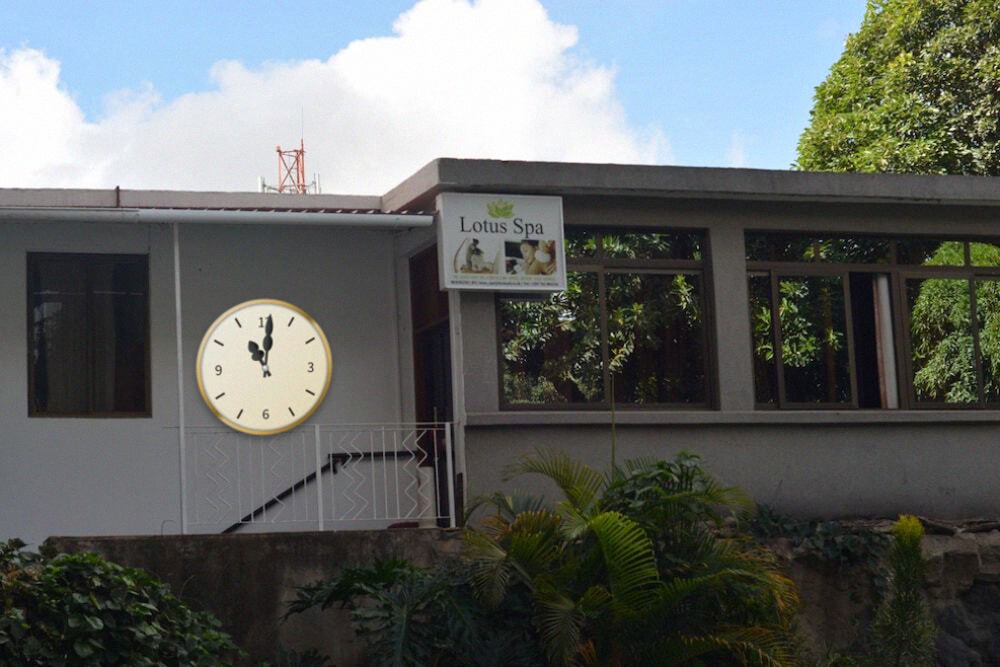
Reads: 11 h 01 min
